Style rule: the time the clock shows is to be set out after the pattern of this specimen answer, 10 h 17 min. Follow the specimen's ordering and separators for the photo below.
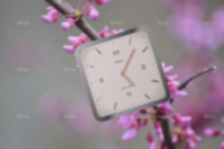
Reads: 5 h 07 min
